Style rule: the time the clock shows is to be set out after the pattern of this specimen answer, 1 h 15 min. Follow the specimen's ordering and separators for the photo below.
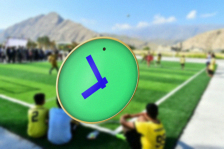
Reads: 7 h 55 min
